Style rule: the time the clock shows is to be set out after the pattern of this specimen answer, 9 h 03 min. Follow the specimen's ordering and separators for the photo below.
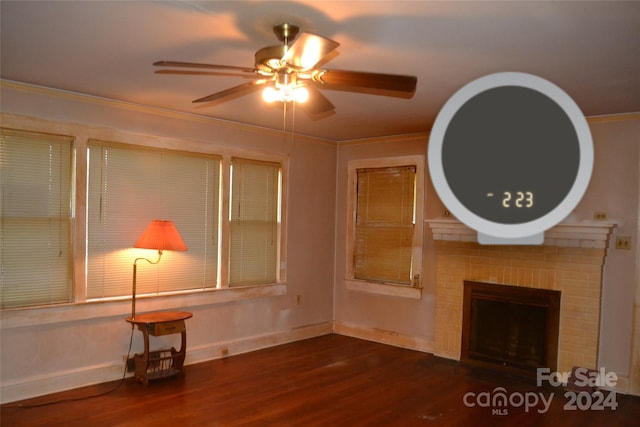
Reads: 2 h 23 min
